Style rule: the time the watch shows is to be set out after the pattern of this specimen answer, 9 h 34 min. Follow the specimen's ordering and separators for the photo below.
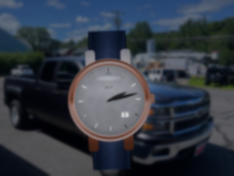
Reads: 2 h 13 min
